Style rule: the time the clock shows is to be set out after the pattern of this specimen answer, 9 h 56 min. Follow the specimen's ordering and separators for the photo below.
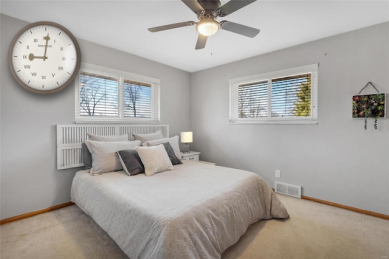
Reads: 9 h 01 min
